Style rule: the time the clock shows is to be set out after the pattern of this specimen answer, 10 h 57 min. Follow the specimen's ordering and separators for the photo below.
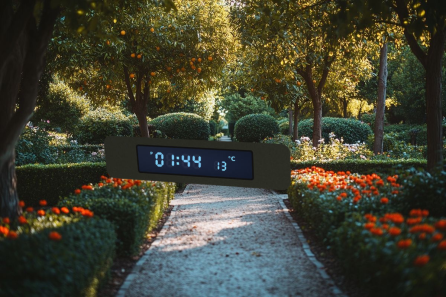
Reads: 1 h 44 min
